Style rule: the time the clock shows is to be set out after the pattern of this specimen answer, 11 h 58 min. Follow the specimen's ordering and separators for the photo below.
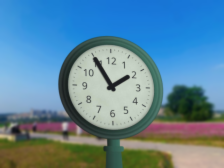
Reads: 1 h 55 min
